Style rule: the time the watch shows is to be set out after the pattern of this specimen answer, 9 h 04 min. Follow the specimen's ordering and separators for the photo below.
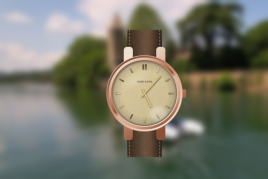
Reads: 5 h 07 min
